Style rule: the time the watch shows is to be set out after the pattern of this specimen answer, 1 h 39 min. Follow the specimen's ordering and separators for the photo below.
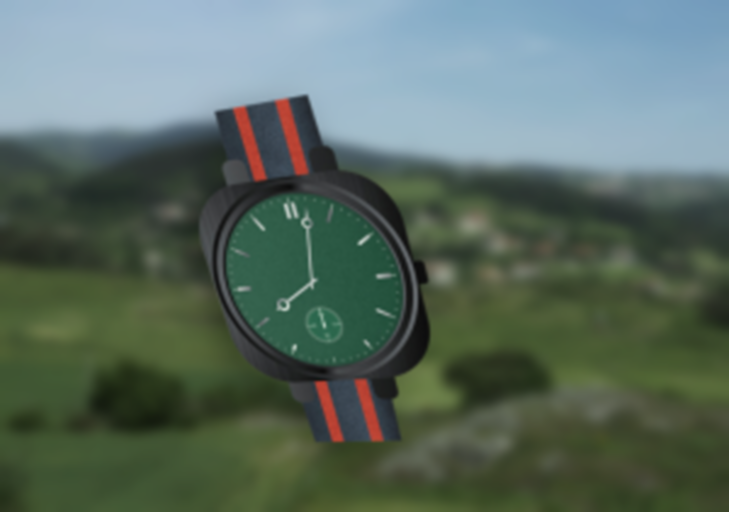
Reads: 8 h 02 min
